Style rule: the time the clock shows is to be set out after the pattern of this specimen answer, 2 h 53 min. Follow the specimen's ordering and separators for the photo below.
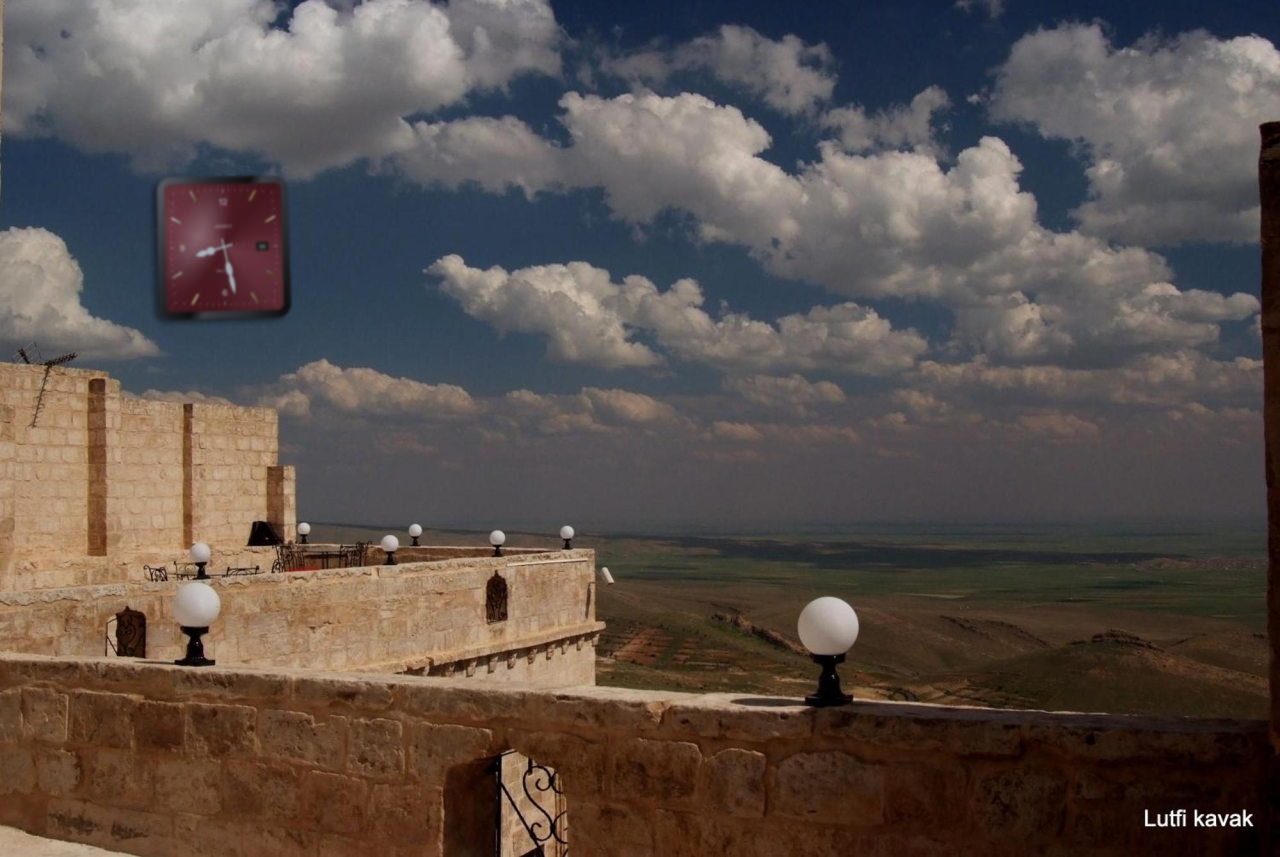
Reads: 8 h 28 min
